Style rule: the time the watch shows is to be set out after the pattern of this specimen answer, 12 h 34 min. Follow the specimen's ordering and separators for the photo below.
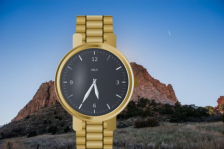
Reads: 5 h 35 min
